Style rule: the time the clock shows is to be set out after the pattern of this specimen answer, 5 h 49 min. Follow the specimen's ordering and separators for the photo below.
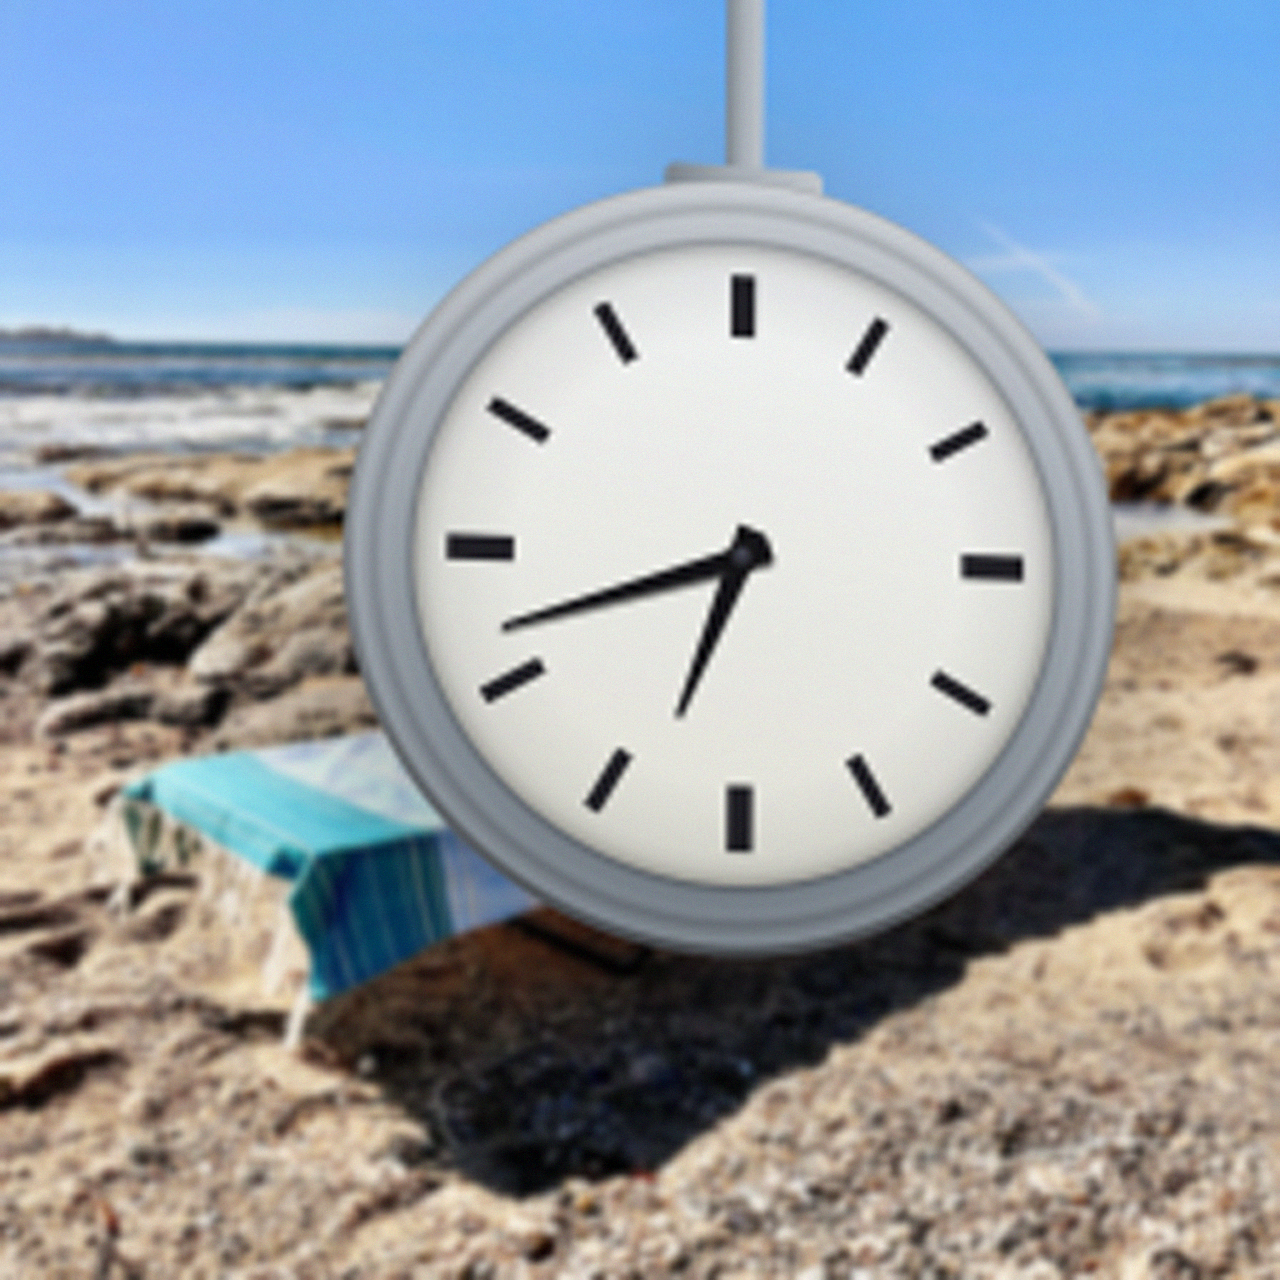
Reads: 6 h 42 min
